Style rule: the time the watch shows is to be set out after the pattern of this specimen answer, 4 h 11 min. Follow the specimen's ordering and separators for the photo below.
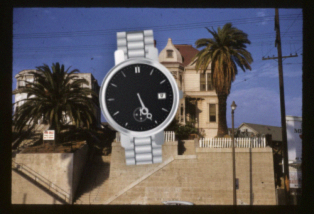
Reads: 5 h 26 min
